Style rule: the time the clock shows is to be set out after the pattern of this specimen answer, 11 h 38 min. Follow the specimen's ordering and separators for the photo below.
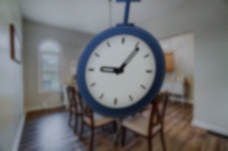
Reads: 9 h 06 min
